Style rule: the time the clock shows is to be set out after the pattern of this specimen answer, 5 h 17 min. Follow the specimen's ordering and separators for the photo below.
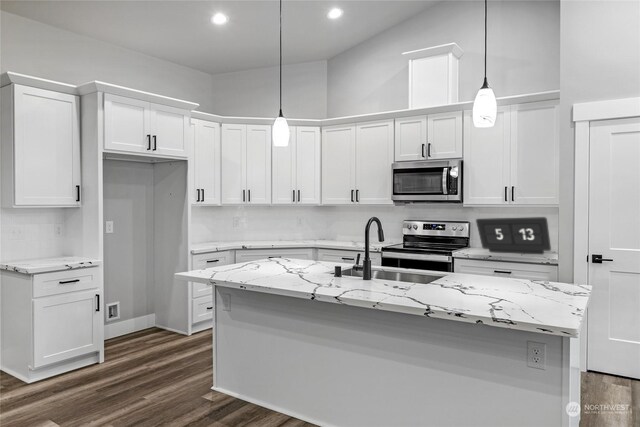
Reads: 5 h 13 min
